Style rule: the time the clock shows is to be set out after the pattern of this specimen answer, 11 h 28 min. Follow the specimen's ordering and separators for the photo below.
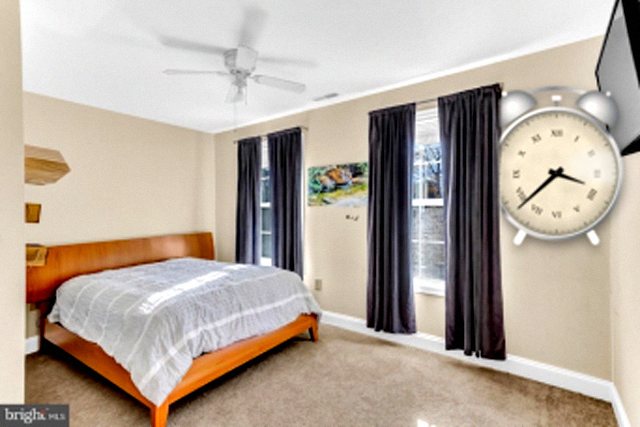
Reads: 3 h 38 min
